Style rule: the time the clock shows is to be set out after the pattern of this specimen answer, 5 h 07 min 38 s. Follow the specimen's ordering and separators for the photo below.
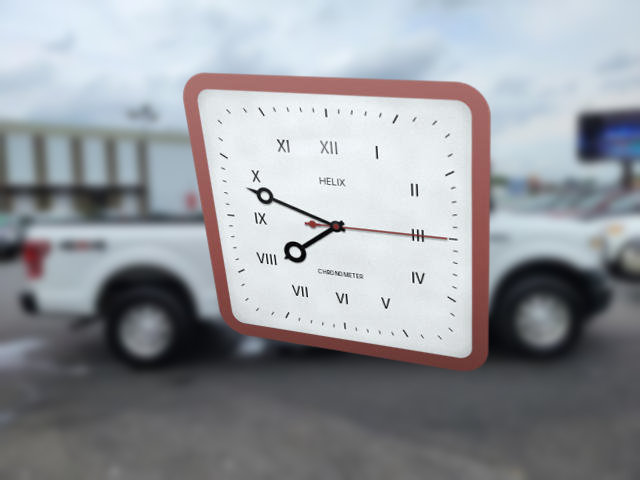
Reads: 7 h 48 min 15 s
